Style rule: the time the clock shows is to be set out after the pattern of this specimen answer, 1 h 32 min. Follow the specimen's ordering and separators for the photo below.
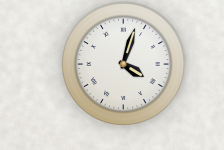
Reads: 4 h 03 min
